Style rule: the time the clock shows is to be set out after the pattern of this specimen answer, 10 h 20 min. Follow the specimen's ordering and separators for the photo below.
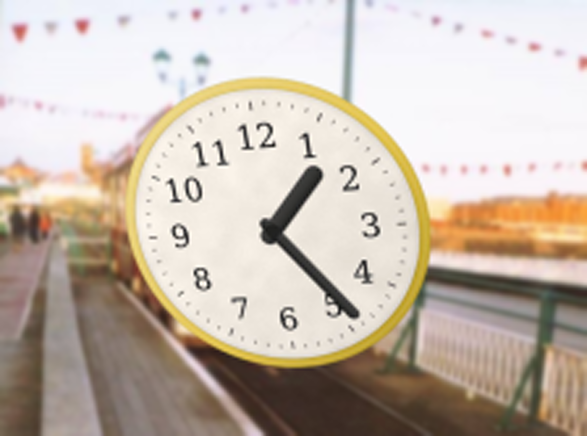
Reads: 1 h 24 min
